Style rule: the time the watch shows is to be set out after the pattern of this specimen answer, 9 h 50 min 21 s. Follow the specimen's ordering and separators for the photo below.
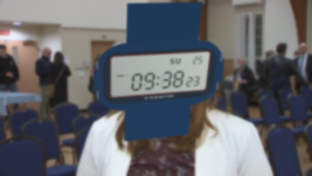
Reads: 9 h 38 min 23 s
